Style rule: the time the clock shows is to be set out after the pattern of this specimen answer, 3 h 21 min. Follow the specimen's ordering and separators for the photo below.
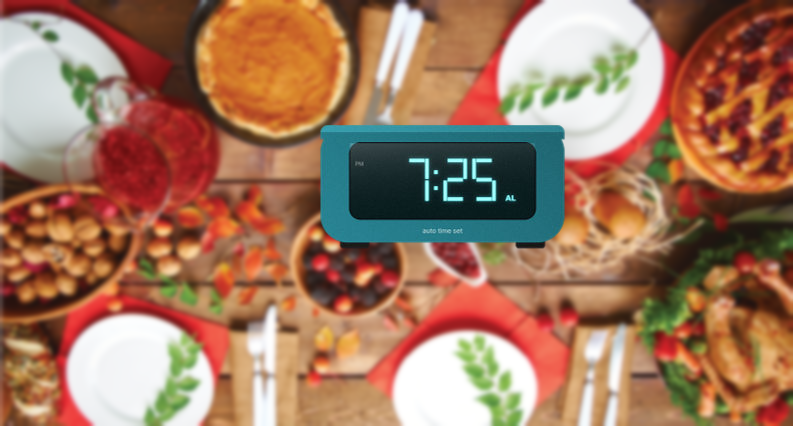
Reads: 7 h 25 min
